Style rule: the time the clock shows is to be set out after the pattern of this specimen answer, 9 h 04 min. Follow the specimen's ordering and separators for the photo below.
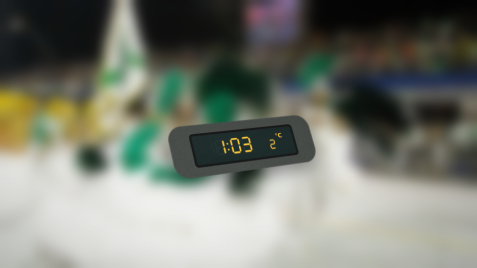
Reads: 1 h 03 min
